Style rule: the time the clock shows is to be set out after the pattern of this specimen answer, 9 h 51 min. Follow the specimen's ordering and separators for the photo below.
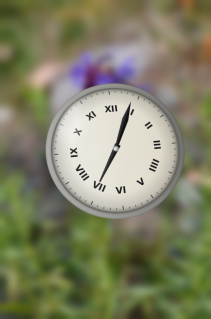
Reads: 7 h 04 min
